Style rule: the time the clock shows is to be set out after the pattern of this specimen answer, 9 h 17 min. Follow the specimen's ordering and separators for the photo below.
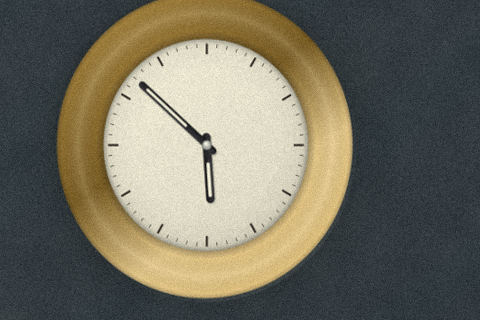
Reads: 5 h 52 min
